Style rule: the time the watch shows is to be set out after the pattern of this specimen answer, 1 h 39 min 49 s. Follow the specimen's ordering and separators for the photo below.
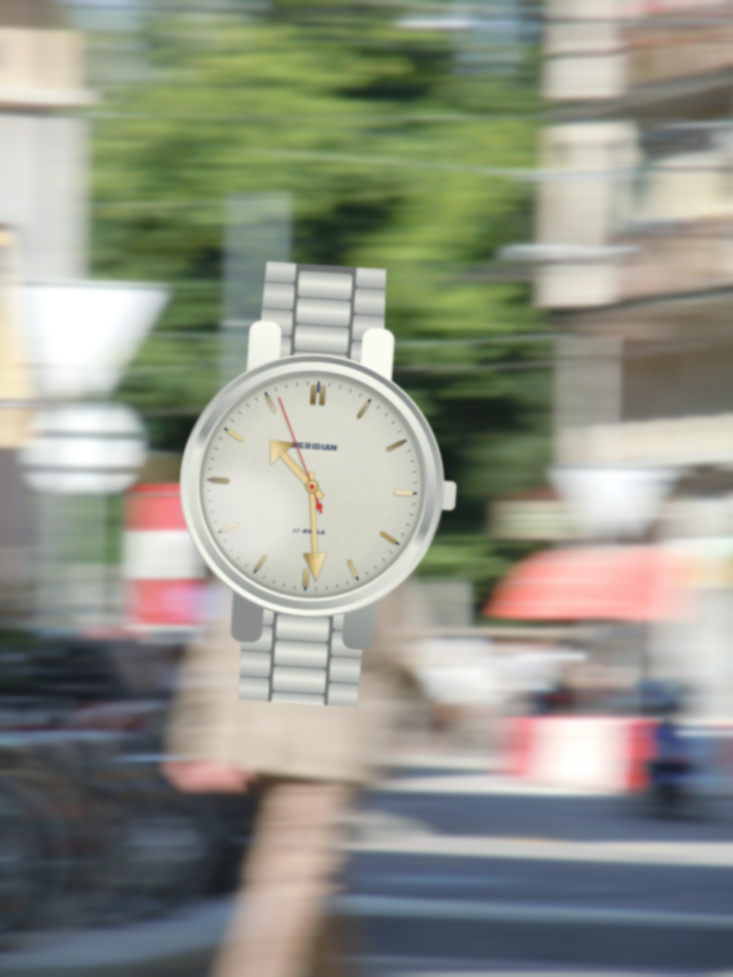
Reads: 10 h 28 min 56 s
